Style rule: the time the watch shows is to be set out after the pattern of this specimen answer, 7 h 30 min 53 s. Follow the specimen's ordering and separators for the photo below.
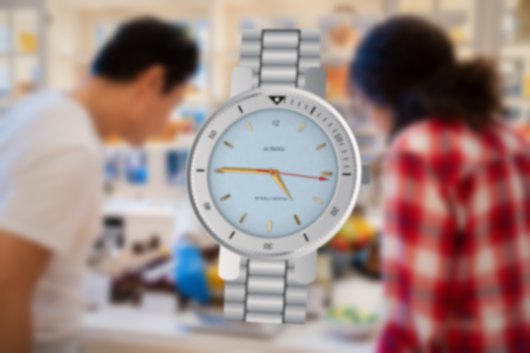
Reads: 4 h 45 min 16 s
